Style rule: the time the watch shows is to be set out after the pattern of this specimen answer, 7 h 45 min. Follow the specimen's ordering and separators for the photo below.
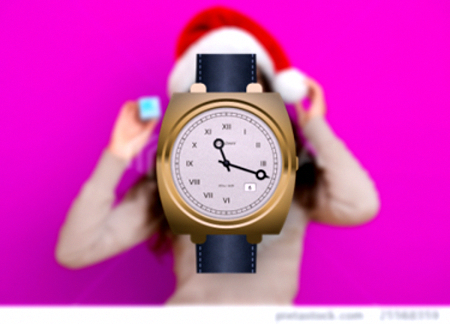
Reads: 11 h 18 min
